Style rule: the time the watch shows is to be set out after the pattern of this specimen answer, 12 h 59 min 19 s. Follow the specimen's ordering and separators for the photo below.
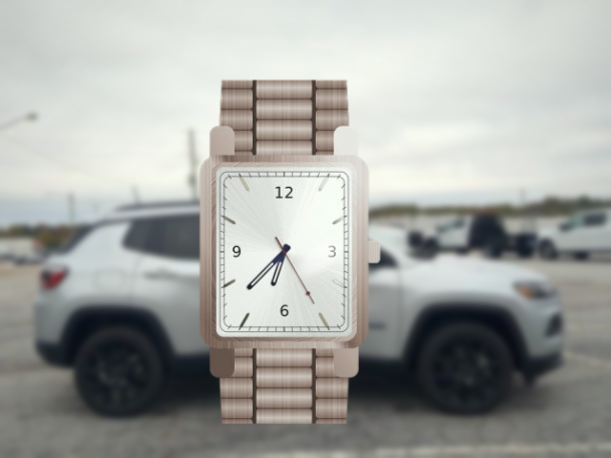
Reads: 6 h 37 min 25 s
